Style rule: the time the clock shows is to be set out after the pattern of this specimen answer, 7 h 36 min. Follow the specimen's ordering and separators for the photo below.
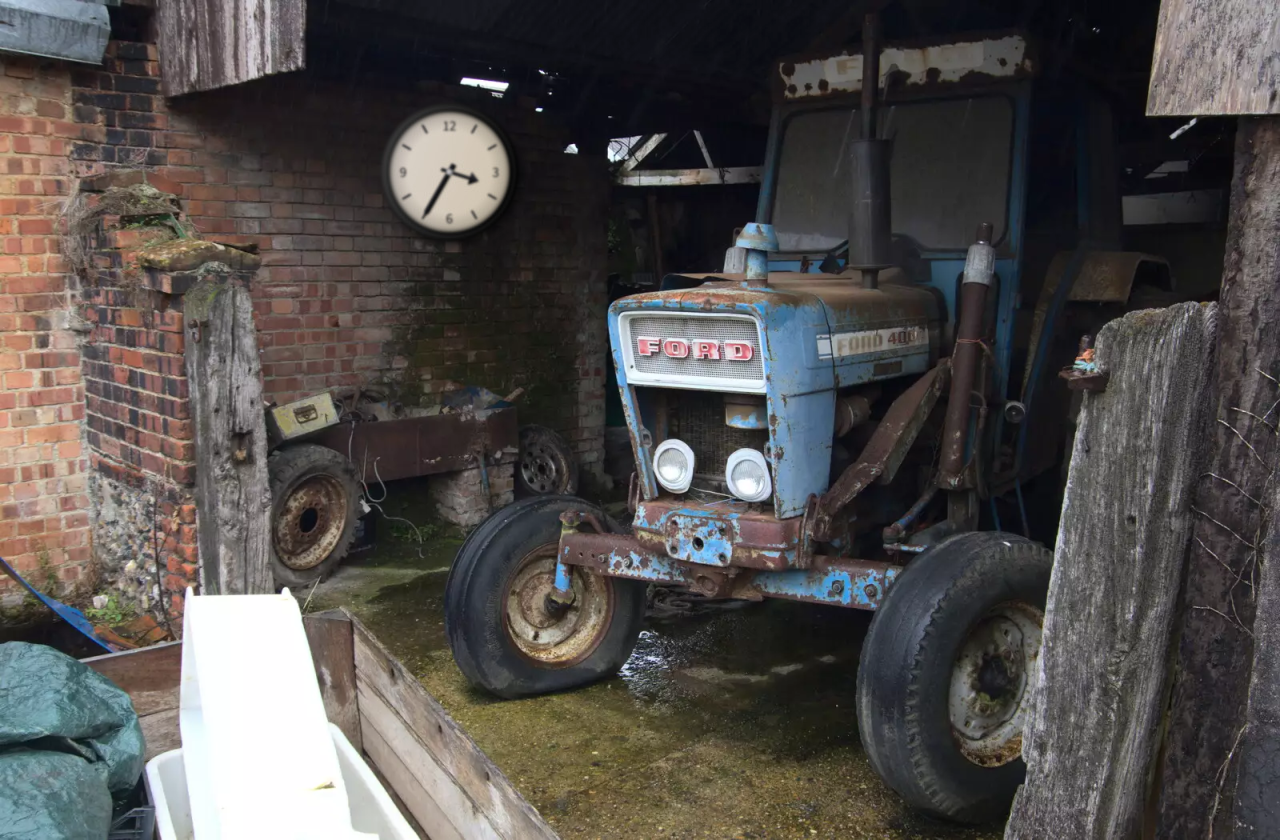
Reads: 3 h 35 min
